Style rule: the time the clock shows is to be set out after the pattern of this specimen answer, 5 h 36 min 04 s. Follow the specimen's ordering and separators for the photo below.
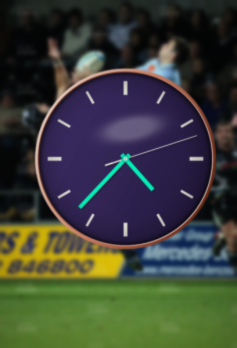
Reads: 4 h 37 min 12 s
